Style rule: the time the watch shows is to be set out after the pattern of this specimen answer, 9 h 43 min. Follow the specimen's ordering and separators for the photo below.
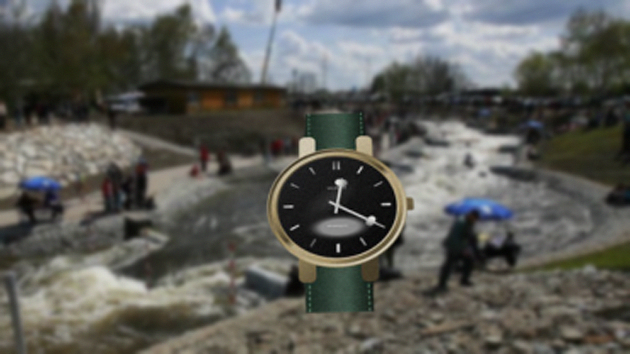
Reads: 12 h 20 min
